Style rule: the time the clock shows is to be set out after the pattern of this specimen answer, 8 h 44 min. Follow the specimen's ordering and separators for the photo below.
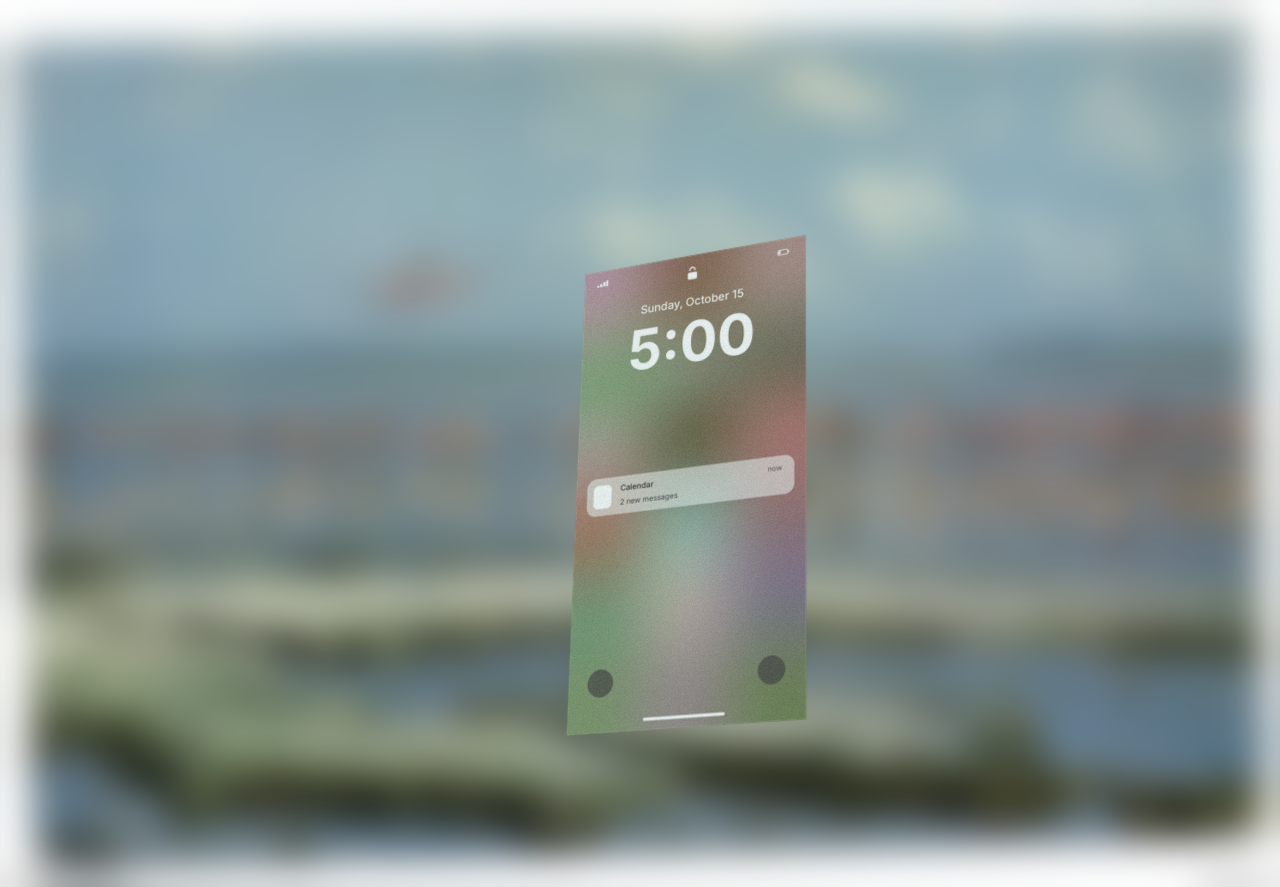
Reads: 5 h 00 min
